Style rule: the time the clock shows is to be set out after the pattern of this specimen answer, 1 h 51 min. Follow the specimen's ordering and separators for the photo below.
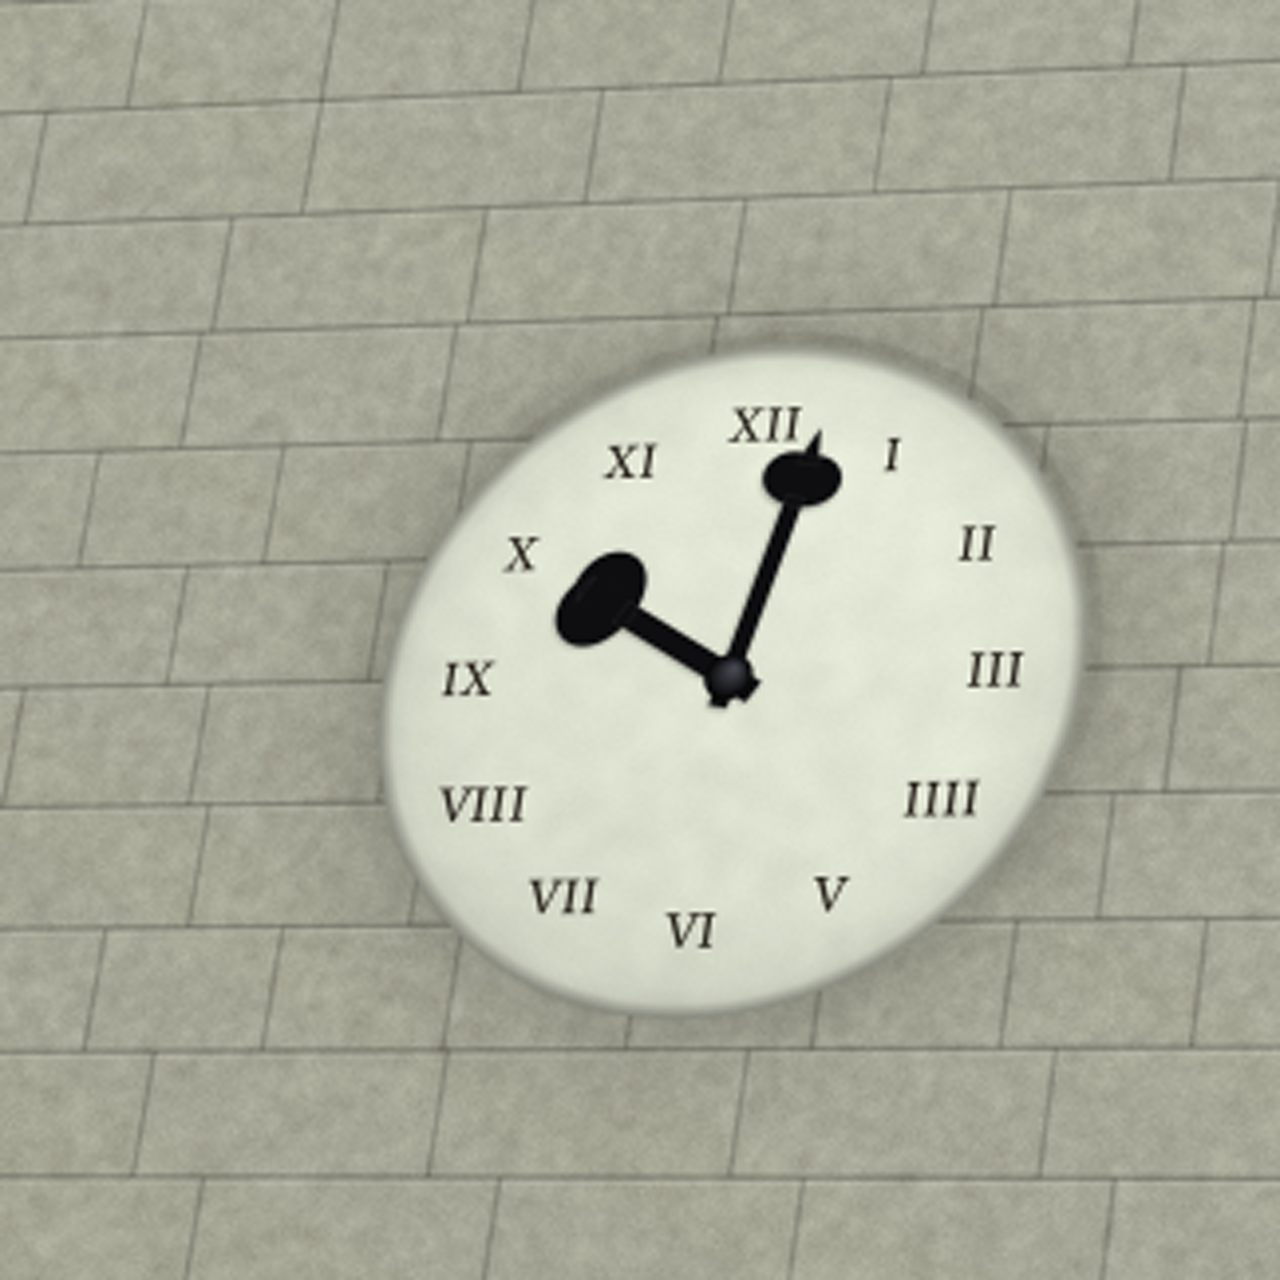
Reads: 10 h 02 min
